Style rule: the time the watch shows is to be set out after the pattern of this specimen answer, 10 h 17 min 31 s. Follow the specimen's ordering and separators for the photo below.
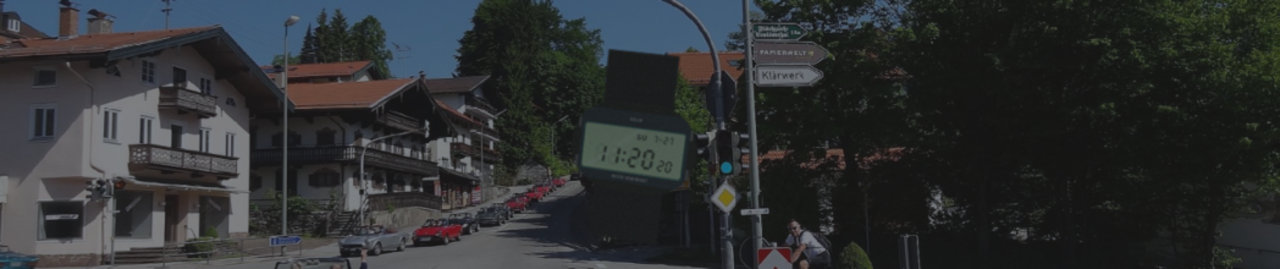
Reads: 11 h 20 min 20 s
